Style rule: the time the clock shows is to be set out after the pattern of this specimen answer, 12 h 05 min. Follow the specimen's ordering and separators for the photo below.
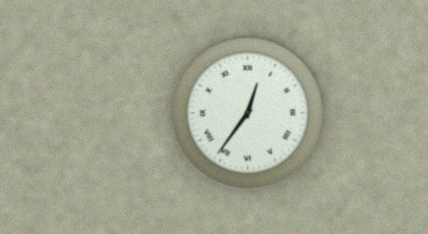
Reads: 12 h 36 min
